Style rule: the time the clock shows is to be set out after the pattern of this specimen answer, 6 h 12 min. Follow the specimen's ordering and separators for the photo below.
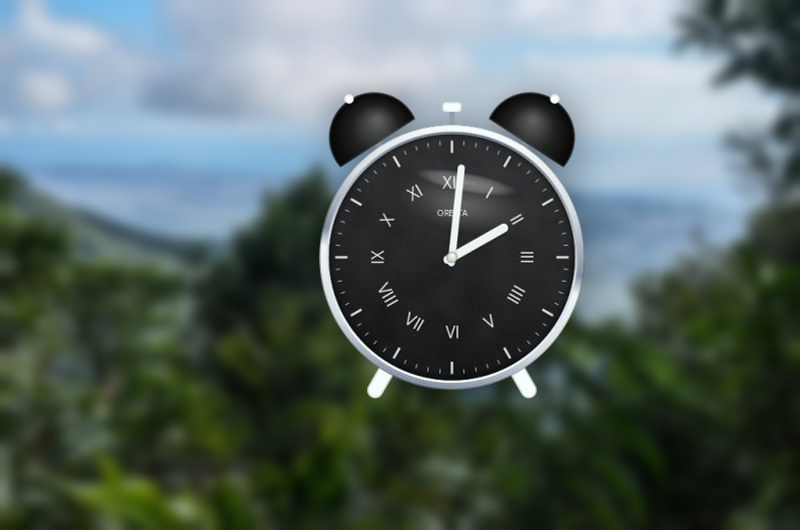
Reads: 2 h 01 min
